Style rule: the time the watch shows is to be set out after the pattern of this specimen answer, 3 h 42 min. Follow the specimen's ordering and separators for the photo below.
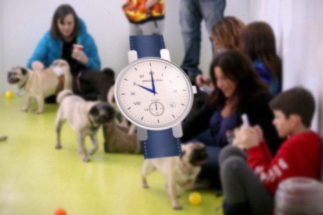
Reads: 10 h 00 min
